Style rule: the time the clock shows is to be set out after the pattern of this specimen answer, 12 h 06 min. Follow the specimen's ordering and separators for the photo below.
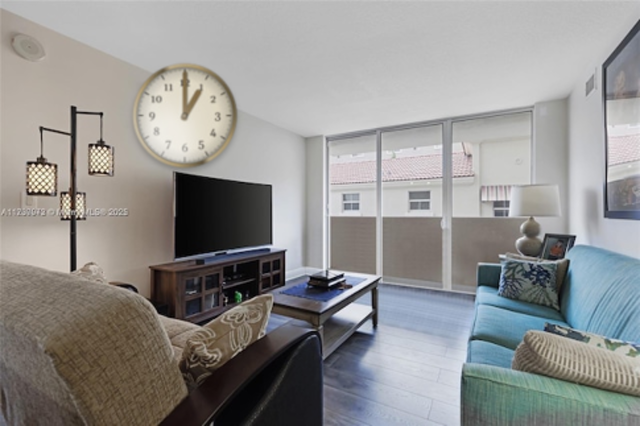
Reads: 1 h 00 min
